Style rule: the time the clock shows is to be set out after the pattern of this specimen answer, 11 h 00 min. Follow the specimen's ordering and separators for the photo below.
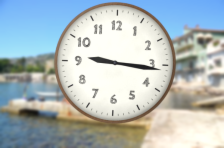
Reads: 9 h 16 min
